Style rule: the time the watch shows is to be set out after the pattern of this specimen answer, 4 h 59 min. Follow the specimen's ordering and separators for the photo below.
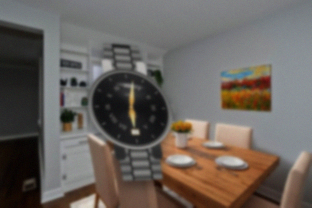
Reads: 6 h 02 min
